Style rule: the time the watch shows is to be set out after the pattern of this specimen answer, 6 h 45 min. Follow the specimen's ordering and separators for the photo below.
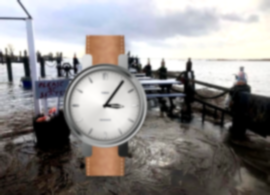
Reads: 3 h 06 min
